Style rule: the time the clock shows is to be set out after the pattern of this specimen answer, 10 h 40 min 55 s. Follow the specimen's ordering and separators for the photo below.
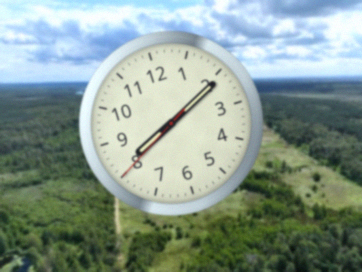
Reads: 8 h 10 min 40 s
